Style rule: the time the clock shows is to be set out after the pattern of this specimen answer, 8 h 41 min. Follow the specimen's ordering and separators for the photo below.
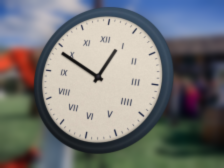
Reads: 12 h 49 min
